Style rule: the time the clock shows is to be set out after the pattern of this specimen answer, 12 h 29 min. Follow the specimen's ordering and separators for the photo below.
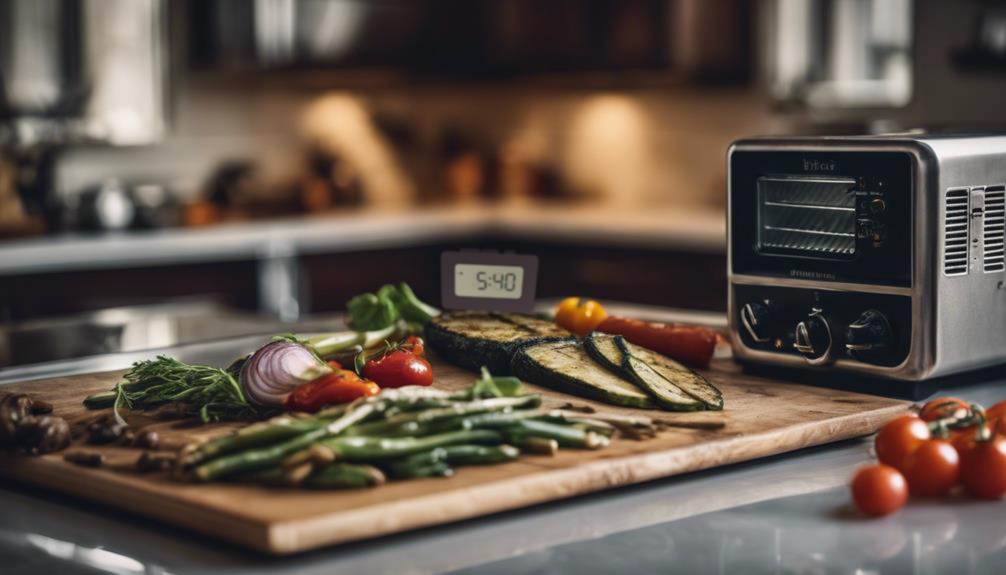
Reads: 5 h 40 min
